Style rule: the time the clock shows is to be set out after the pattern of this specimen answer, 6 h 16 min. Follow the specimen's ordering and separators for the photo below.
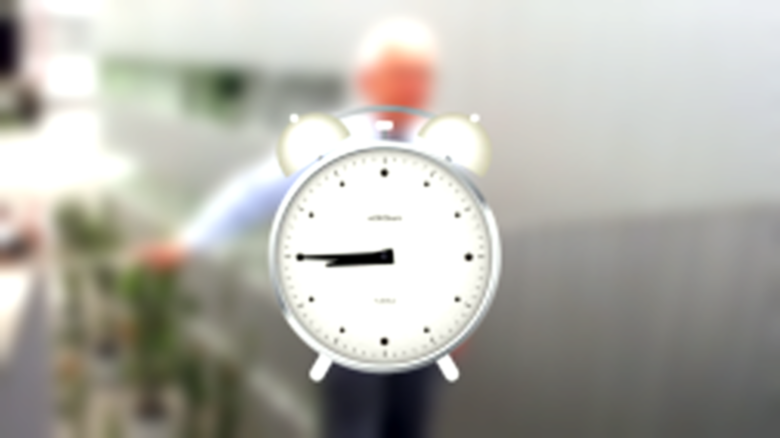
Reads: 8 h 45 min
